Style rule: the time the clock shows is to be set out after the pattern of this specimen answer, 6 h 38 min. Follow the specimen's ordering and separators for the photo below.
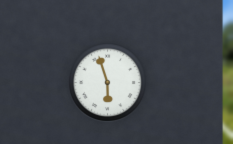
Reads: 5 h 57 min
